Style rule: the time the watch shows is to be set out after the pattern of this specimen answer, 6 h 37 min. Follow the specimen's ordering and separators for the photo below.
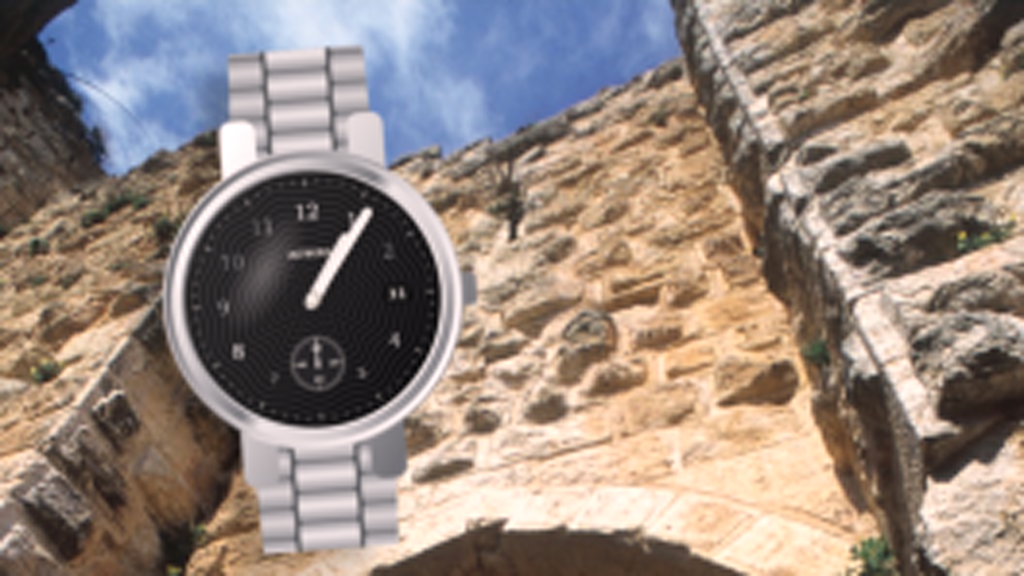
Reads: 1 h 06 min
